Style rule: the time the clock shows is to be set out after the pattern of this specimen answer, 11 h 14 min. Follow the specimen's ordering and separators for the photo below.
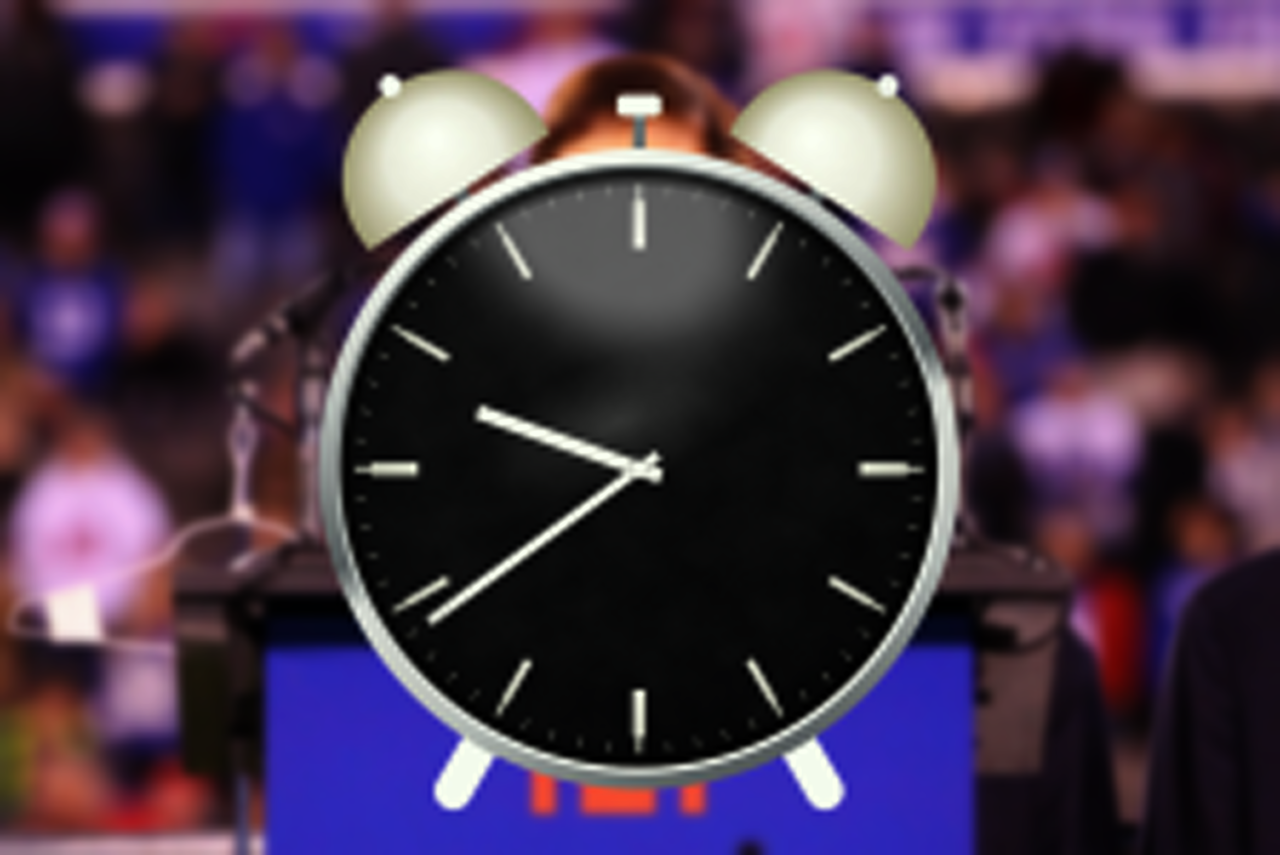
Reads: 9 h 39 min
